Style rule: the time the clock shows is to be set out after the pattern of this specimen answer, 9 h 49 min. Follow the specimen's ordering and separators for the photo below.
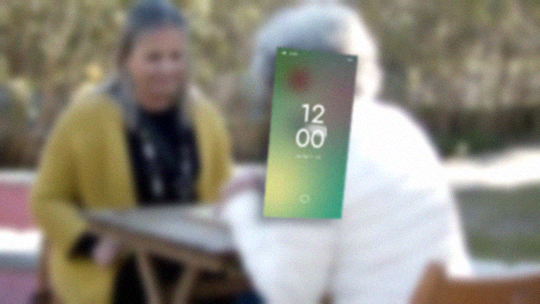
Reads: 12 h 00 min
